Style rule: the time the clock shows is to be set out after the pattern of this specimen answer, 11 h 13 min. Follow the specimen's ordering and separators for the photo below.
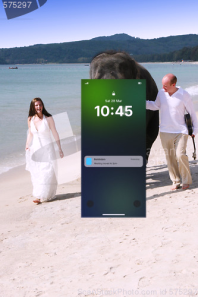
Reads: 10 h 45 min
